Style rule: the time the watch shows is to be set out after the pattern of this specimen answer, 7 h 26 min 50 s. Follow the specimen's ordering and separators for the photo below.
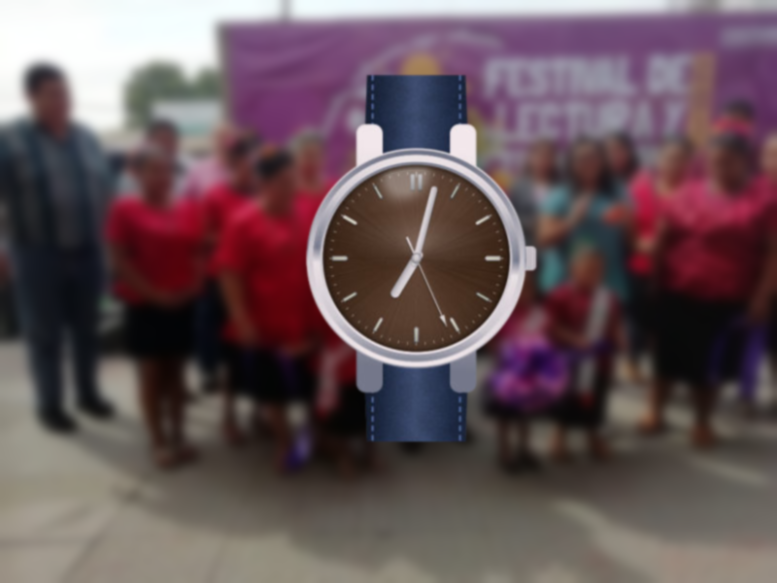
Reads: 7 h 02 min 26 s
